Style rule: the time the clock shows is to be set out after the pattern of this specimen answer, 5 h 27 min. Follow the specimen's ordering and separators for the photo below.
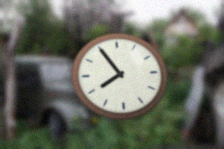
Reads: 7 h 55 min
